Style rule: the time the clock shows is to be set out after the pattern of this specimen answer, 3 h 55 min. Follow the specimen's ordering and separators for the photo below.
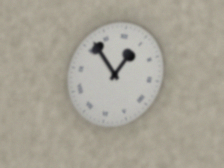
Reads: 12 h 52 min
